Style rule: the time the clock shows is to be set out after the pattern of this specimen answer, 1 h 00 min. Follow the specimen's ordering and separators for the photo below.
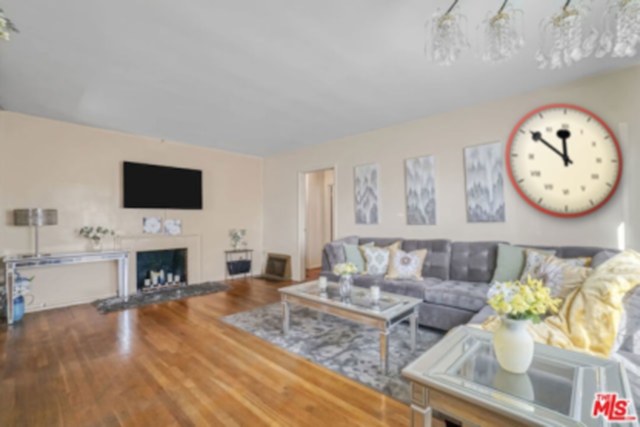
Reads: 11 h 51 min
